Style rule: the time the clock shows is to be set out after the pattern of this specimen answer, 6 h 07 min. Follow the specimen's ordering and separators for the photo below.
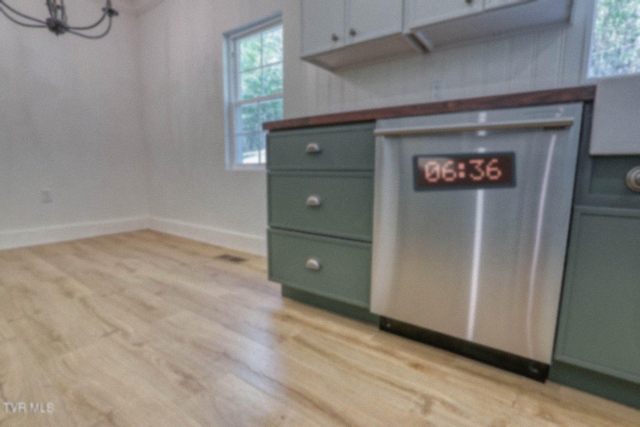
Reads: 6 h 36 min
